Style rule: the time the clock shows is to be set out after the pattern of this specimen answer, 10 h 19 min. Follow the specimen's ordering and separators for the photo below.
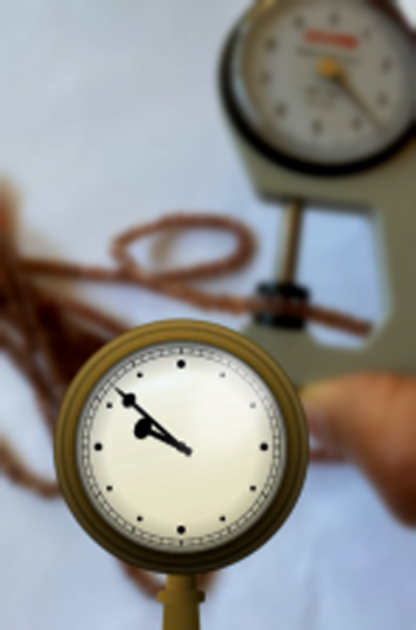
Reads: 9 h 52 min
